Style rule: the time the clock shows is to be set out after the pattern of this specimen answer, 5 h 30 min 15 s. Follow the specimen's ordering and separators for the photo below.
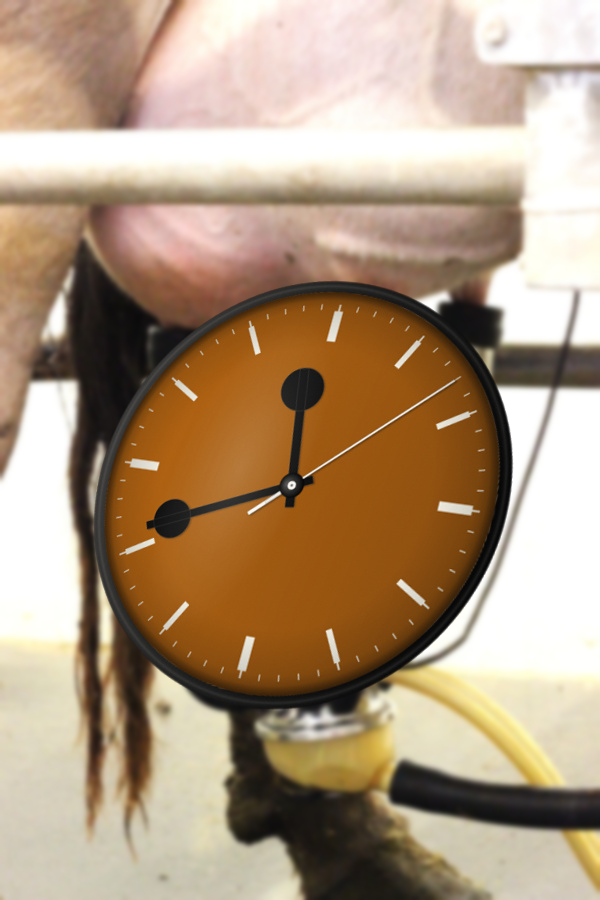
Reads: 11 h 41 min 08 s
